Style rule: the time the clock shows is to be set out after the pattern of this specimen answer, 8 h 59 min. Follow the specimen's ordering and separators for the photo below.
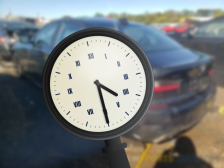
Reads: 4 h 30 min
